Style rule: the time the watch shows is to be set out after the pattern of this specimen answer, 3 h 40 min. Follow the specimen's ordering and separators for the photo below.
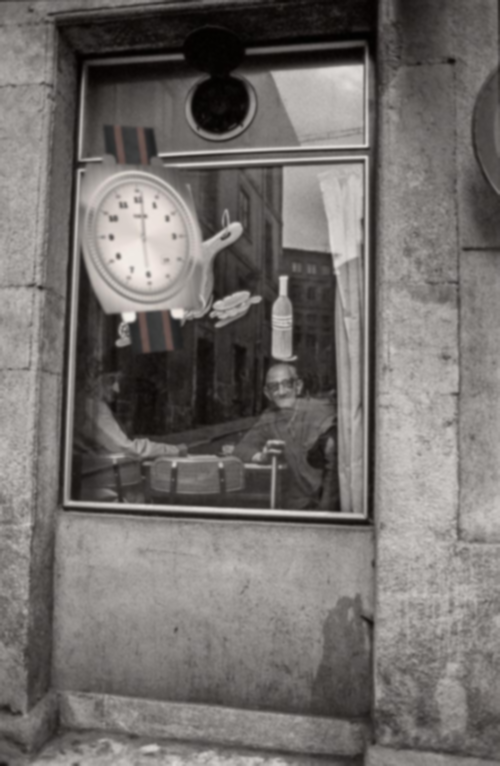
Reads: 6 h 01 min
